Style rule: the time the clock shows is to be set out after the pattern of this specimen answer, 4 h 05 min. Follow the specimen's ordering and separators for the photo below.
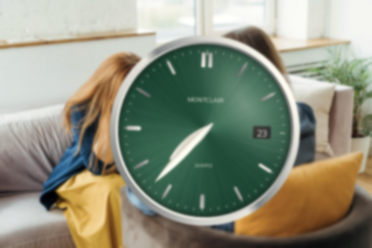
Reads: 7 h 37 min
